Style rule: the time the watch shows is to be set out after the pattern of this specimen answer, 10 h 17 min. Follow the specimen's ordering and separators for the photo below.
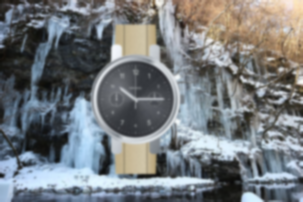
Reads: 10 h 15 min
